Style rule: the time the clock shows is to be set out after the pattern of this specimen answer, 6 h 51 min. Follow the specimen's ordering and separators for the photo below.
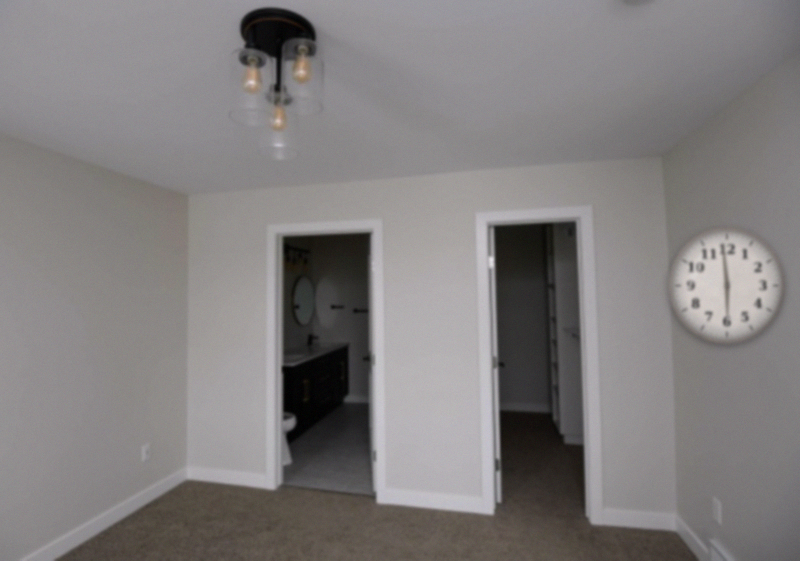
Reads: 5 h 59 min
